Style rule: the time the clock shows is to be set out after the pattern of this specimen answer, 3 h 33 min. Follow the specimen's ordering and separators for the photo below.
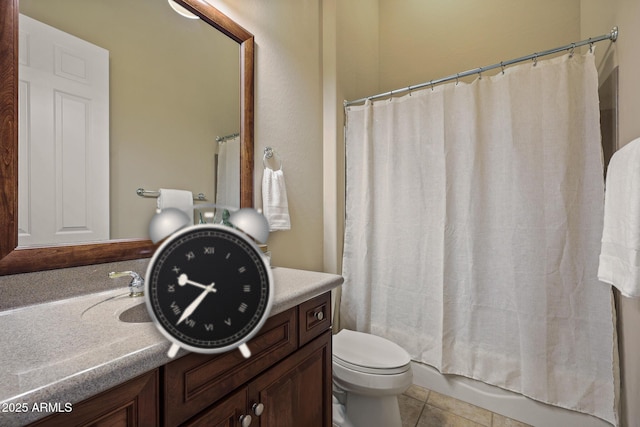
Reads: 9 h 37 min
